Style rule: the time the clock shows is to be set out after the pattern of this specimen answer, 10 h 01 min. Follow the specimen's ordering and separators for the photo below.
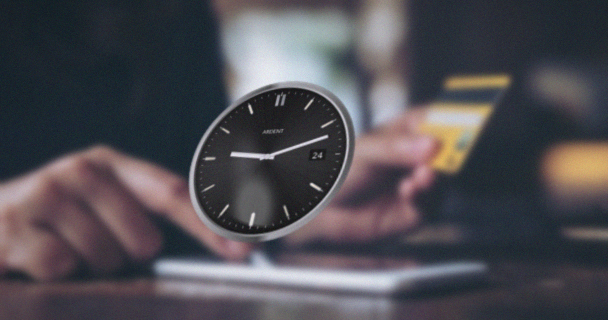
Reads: 9 h 12 min
